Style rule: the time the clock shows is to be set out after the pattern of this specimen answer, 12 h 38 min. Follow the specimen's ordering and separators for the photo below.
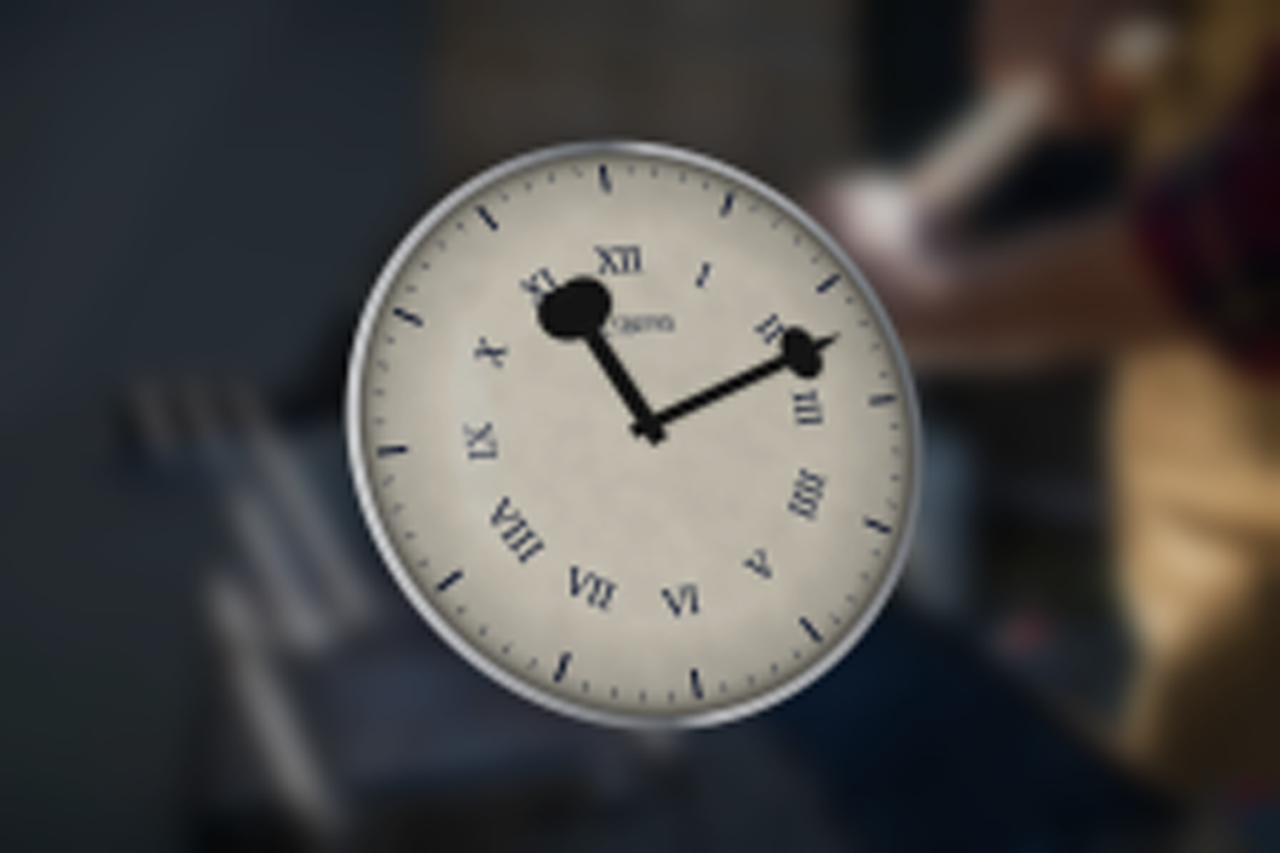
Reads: 11 h 12 min
